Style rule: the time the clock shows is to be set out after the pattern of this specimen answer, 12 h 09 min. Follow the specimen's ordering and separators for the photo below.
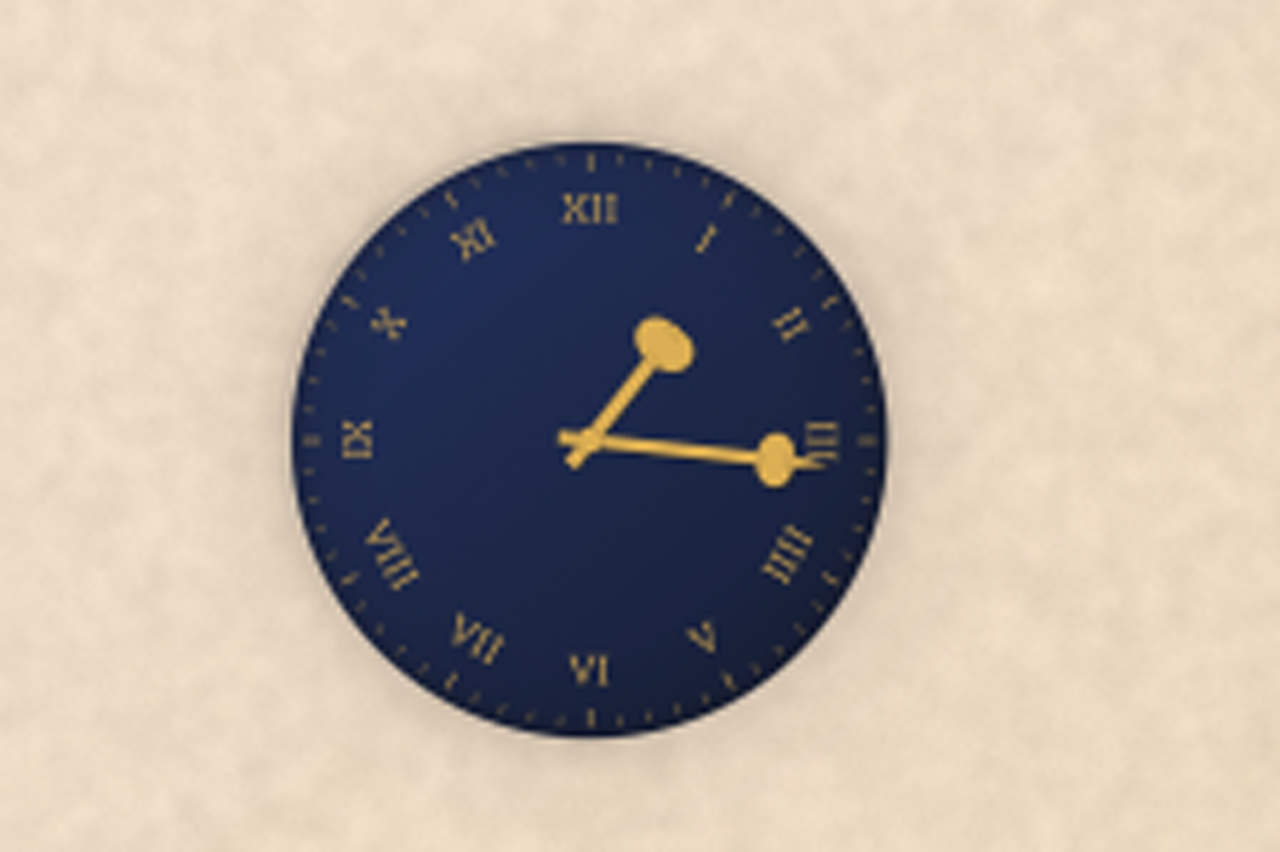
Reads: 1 h 16 min
